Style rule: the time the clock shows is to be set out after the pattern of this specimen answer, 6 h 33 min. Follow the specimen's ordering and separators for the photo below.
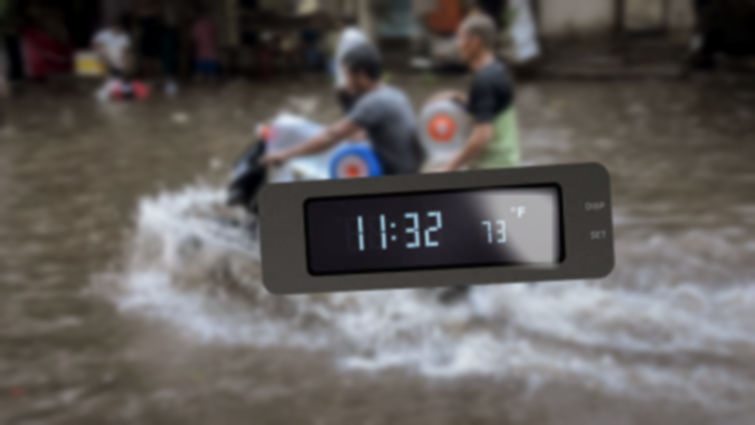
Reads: 11 h 32 min
